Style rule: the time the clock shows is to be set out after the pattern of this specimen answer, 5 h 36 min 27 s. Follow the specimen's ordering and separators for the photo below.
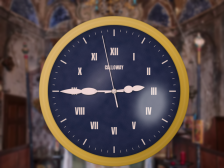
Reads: 2 h 44 min 58 s
